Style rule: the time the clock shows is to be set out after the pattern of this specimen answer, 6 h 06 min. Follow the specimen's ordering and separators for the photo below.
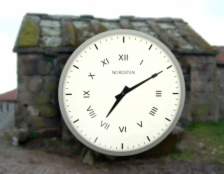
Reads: 7 h 10 min
